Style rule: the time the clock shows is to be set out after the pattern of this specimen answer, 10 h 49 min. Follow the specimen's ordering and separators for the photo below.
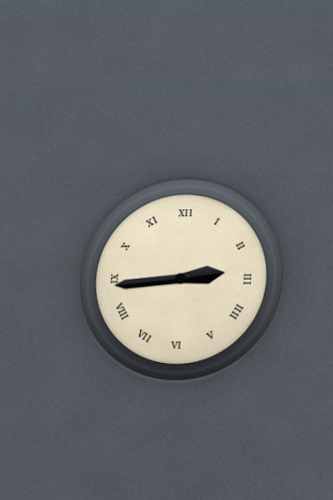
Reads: 2 h 44 min
